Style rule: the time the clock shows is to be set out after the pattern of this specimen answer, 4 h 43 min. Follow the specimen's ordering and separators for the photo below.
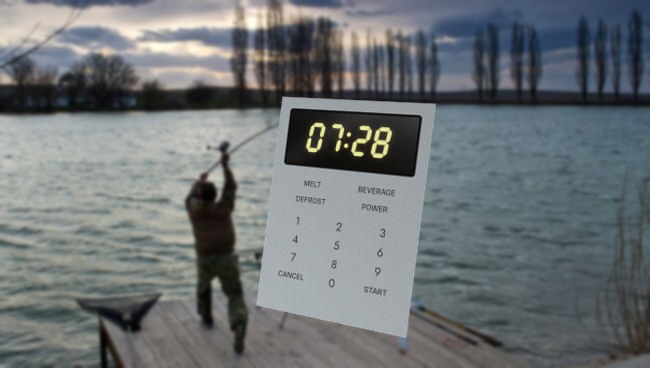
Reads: 7 h 28 min
